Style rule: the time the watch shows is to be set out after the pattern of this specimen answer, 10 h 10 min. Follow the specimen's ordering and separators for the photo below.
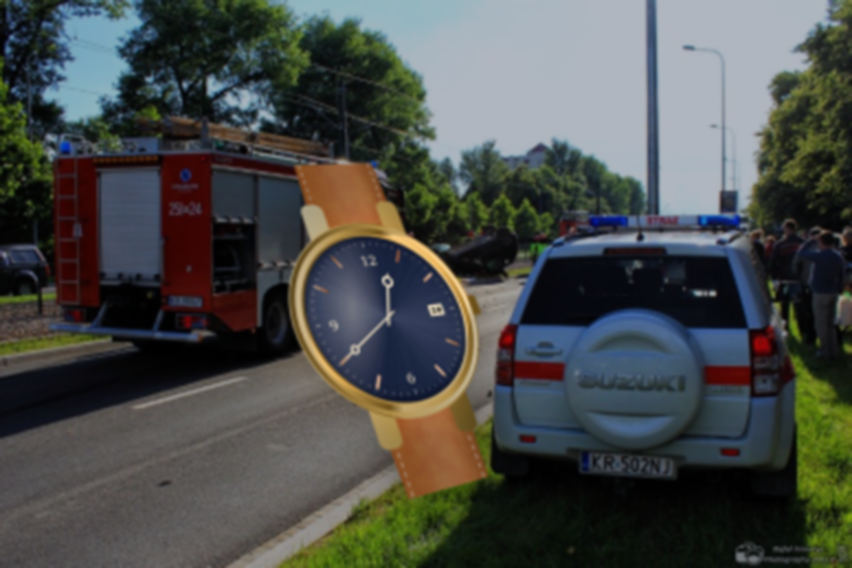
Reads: 12 h 40 min
